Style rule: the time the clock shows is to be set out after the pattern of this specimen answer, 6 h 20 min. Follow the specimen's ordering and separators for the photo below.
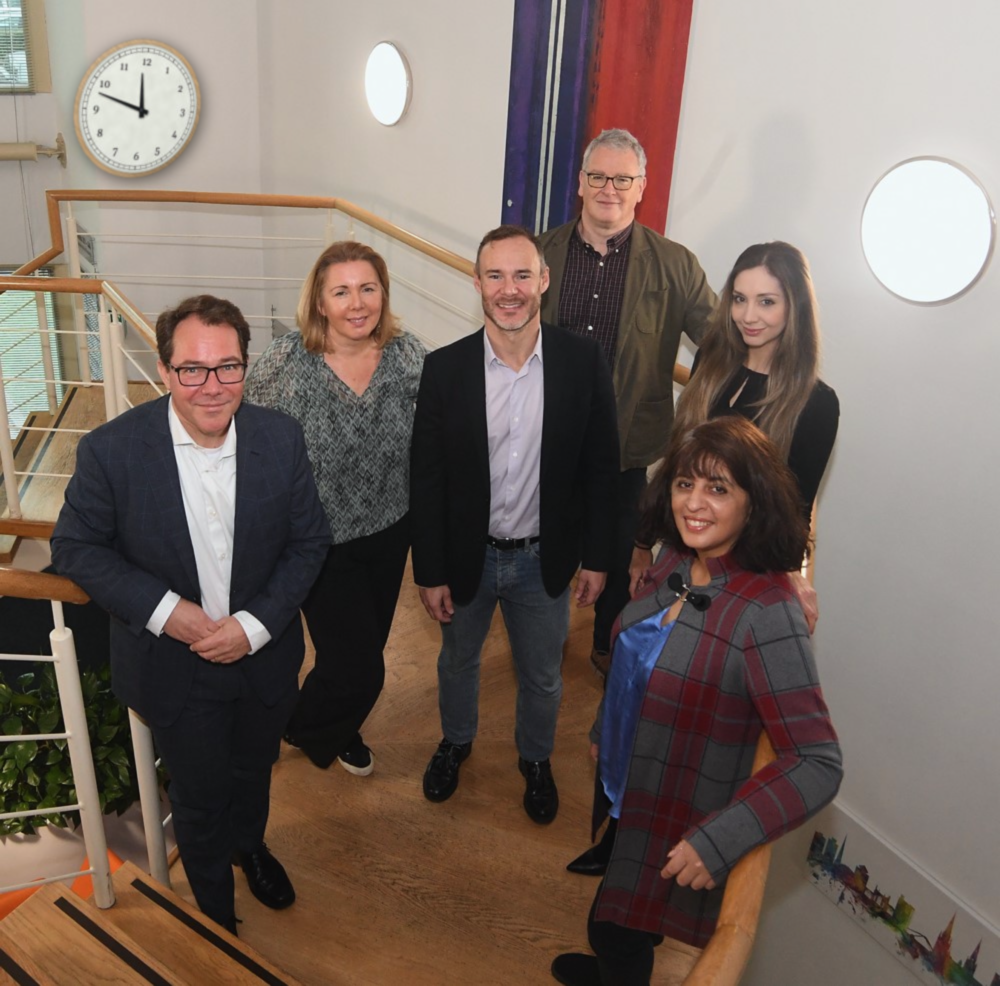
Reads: 11 h 48 min
